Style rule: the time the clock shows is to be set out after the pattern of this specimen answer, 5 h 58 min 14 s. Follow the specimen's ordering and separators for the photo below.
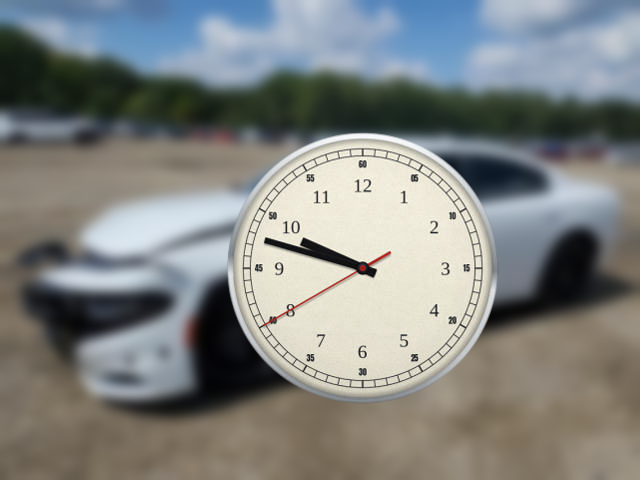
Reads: 9 h 47 min 40 s
